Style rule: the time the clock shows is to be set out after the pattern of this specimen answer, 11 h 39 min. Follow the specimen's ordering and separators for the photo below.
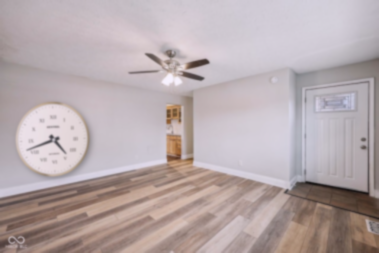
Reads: 4 h 42 min
